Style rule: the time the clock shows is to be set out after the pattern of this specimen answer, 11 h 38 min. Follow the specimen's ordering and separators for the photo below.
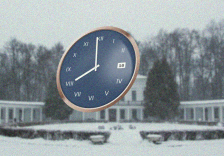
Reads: 7 h 59 min
